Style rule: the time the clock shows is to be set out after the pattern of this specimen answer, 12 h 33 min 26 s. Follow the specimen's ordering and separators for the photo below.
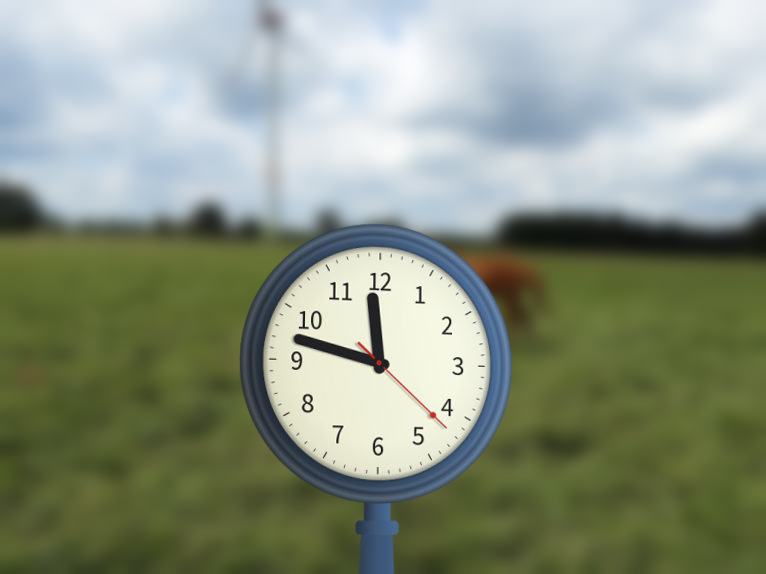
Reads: 11 h 47 min 22 s
